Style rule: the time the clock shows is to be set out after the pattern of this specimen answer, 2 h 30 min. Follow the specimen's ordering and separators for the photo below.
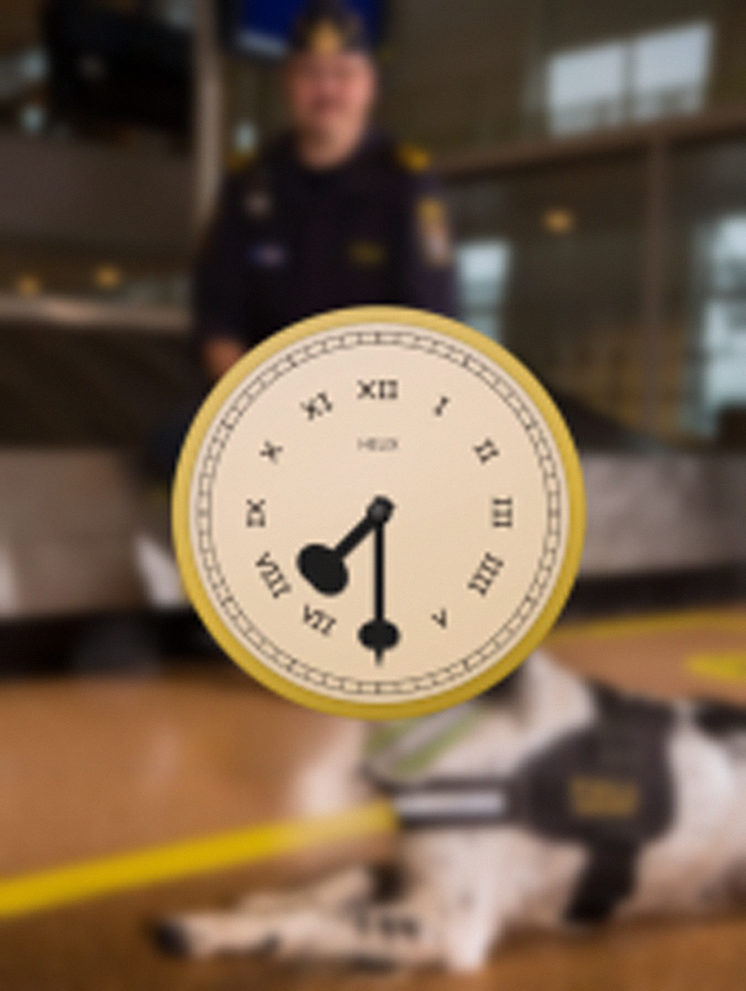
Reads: 7 h 30 min
